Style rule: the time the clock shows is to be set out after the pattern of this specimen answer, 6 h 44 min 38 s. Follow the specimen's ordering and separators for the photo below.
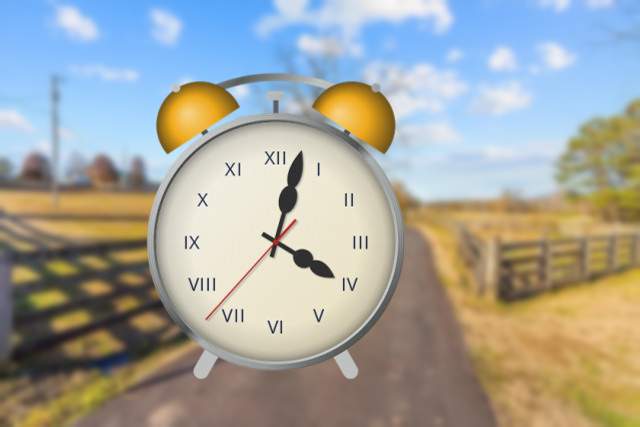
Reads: 4 h 02 min 37 s
